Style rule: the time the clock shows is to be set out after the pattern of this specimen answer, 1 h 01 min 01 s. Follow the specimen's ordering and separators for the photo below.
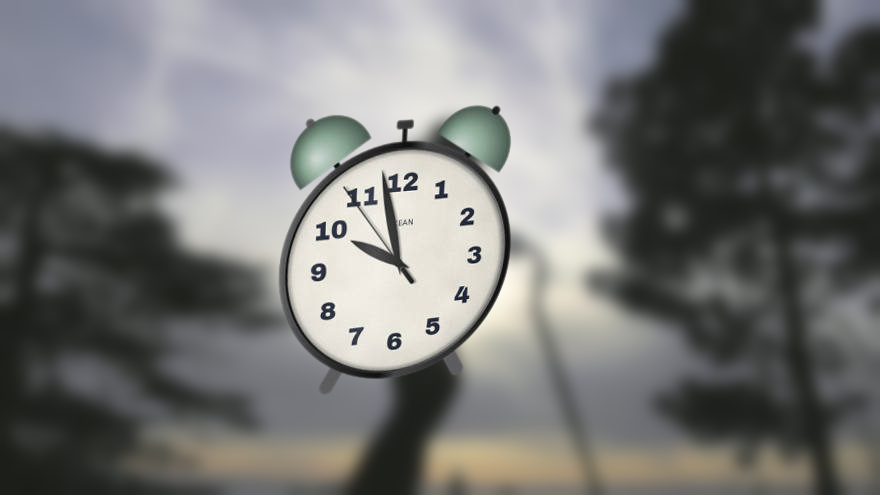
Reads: 9 h 57 min 54 s
